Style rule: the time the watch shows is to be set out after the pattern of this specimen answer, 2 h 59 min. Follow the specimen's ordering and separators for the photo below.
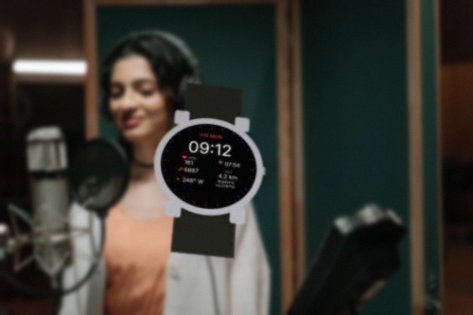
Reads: 9 h 12 min
